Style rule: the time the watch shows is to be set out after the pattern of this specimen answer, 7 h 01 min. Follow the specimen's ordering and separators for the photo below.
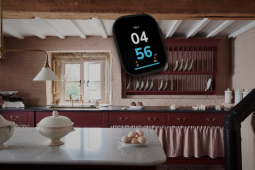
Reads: 4 h 56 min
